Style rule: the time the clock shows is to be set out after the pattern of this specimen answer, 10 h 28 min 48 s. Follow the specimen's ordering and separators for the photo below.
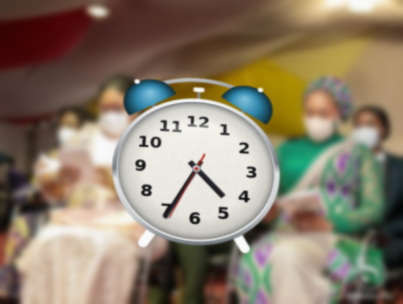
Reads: 4 h 34 min 34 s
